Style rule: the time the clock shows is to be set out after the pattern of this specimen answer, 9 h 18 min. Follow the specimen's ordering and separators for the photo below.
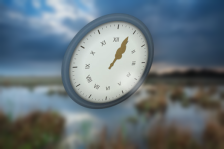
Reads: 1 h 04 min
